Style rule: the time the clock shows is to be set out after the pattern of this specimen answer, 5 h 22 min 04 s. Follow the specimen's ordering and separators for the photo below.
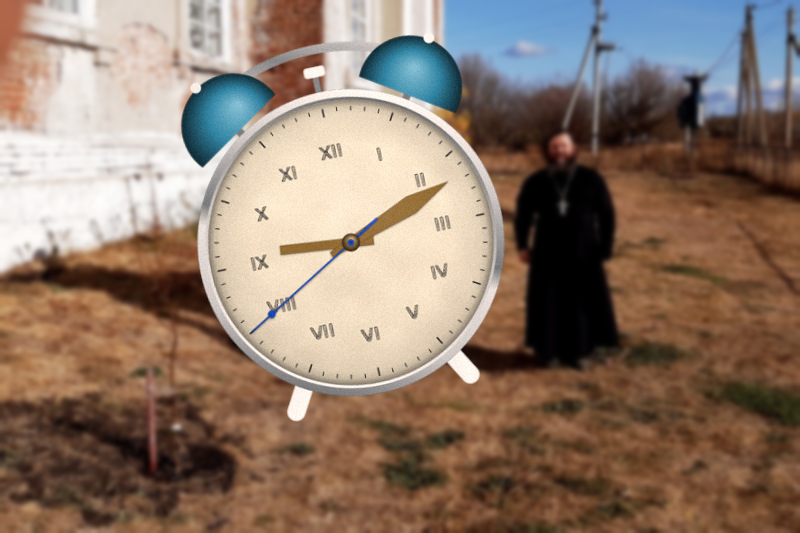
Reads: 9 h 11 min 40 s
